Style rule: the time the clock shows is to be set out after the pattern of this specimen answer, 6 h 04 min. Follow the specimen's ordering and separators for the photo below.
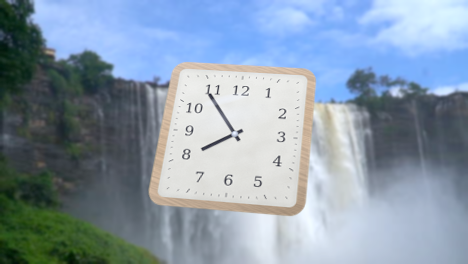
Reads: 7 h 54 min
